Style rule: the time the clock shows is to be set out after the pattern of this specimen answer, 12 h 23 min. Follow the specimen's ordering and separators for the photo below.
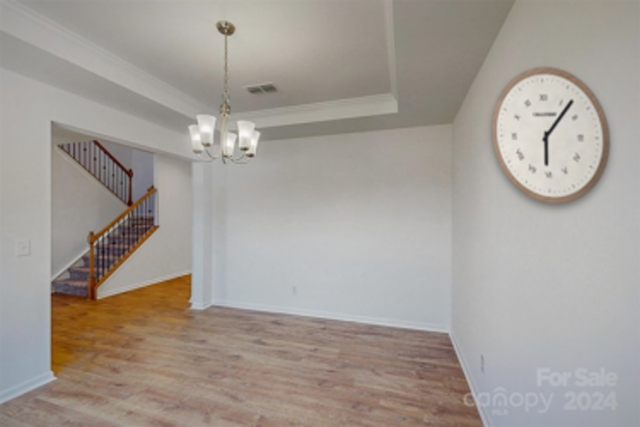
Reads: 6 h 07 min
